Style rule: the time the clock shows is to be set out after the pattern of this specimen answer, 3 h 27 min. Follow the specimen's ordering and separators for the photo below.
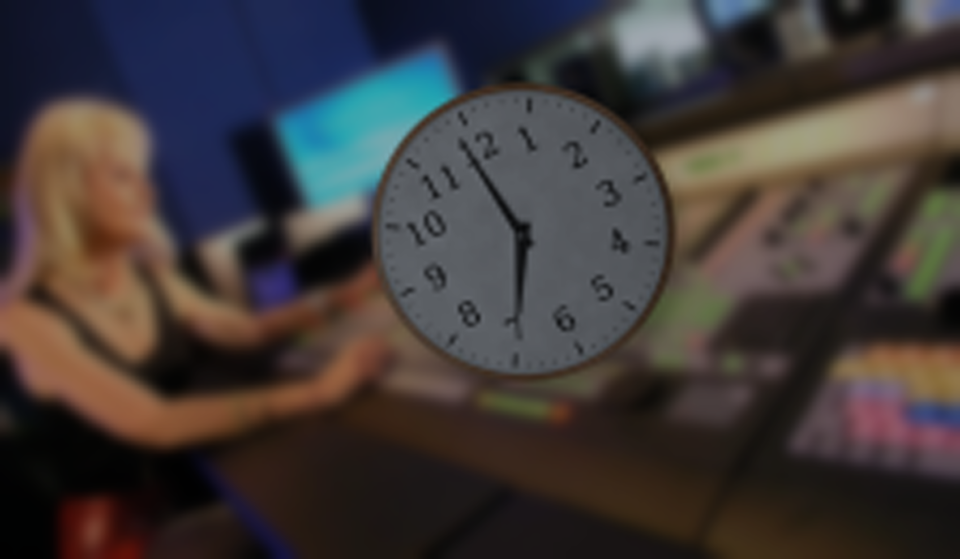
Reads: 6 h 59 min
